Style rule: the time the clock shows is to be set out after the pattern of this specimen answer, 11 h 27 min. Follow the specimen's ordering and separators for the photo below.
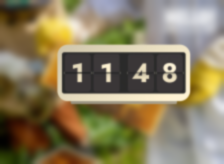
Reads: 11 h 48 min
